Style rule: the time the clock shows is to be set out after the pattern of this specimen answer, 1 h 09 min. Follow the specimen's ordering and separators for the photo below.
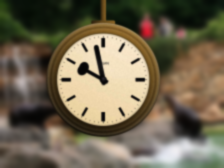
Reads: 9 h 58 min
